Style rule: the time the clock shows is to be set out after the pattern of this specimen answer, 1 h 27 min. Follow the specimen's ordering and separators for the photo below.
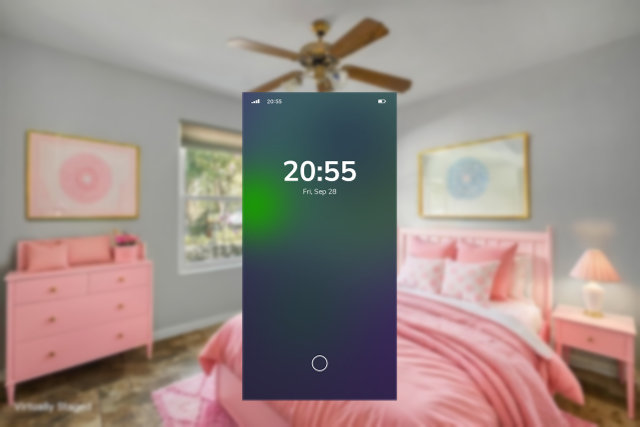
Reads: 20 h 55 min
